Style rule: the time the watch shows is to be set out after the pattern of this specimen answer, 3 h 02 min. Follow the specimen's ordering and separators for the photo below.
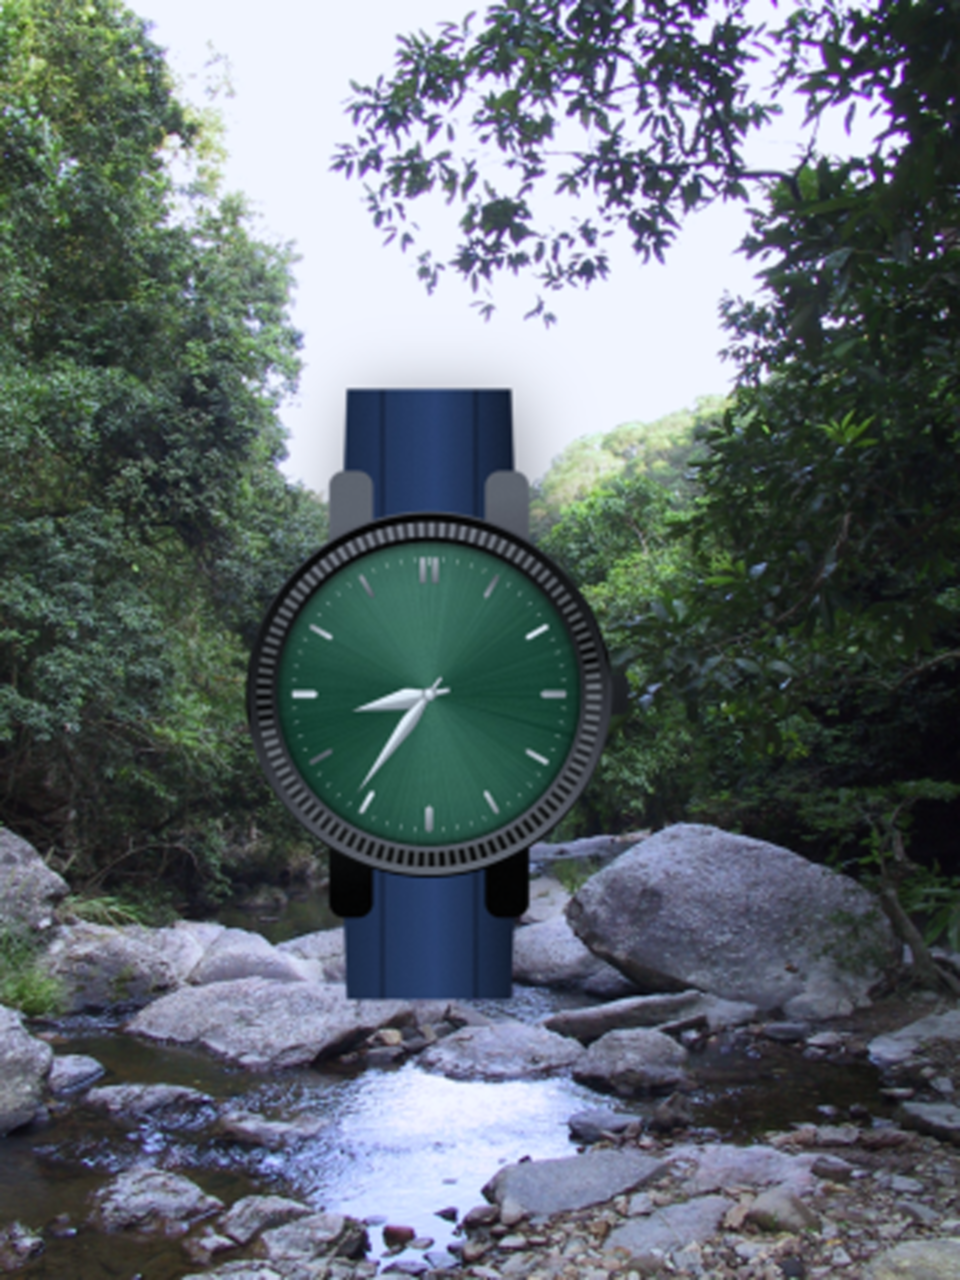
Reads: 8 h 36 min
